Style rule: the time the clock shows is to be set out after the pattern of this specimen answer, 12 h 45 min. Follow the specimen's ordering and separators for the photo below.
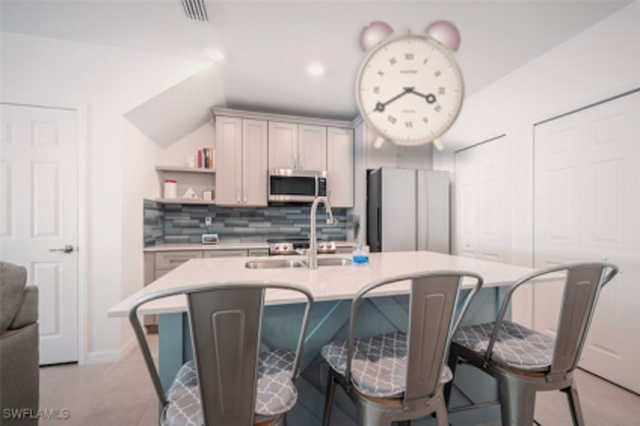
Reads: 3 h 40 min
